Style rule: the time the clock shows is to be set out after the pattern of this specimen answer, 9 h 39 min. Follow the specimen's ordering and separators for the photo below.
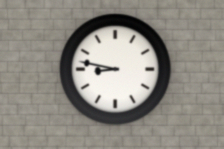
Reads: 8 h 47 min
